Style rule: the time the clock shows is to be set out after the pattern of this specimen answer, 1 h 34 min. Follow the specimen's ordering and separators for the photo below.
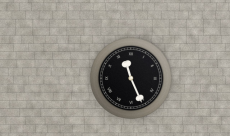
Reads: 11 h 26 min
